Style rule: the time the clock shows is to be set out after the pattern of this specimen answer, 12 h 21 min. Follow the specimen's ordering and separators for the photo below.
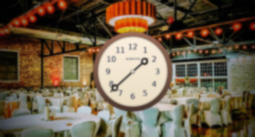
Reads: 1 h 38 min
